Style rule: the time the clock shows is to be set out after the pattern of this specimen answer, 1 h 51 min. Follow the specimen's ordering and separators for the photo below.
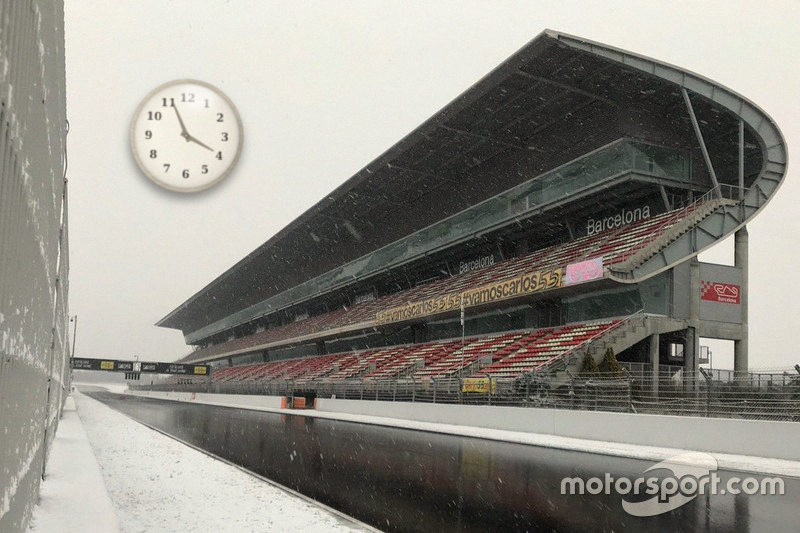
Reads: 3 h 56 min
